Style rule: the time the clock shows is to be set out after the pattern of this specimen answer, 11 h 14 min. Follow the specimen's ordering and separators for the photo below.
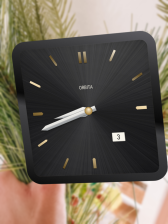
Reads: 8 h 42 min
